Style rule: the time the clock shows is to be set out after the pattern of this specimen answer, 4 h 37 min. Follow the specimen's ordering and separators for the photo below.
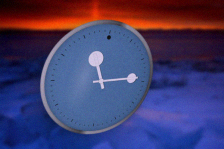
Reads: 11 h 14 min
